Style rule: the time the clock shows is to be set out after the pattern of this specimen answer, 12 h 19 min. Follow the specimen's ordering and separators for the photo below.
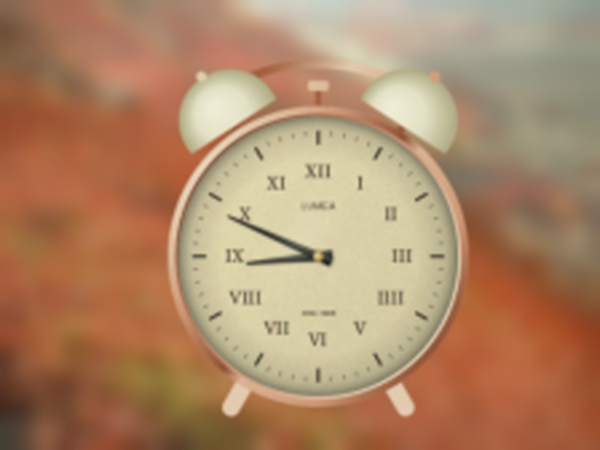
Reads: 8 h 49 min
